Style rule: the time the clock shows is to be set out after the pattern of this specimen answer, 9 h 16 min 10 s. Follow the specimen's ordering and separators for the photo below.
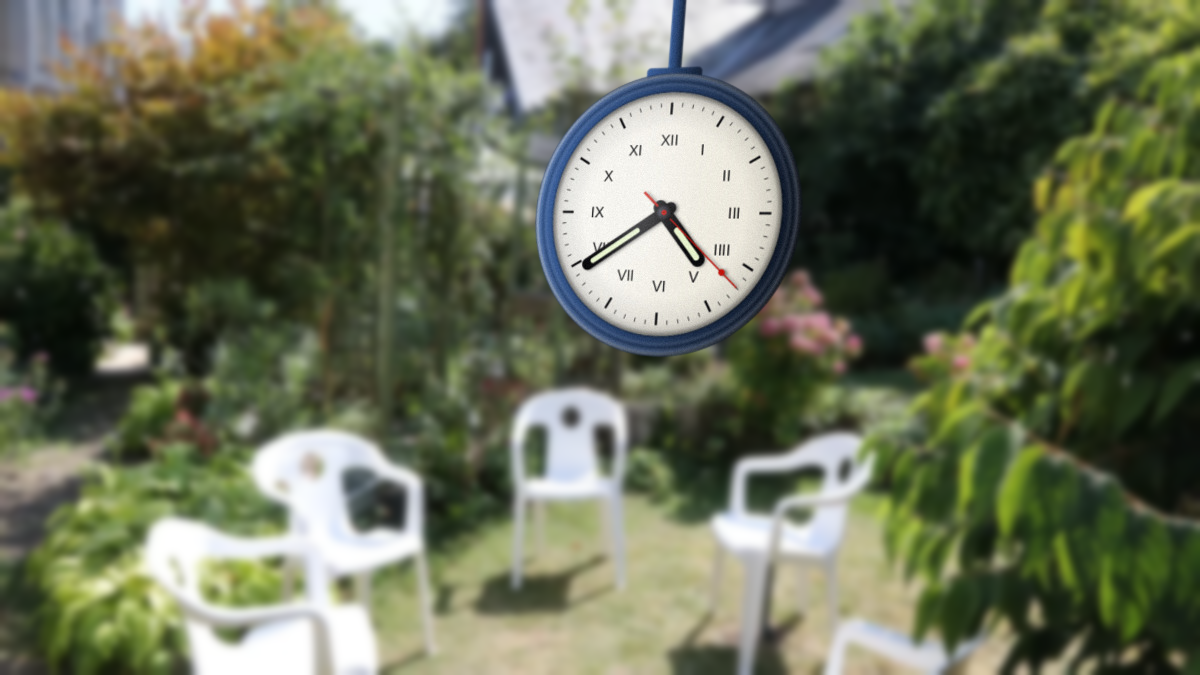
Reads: 4 h 39 min 22 s
